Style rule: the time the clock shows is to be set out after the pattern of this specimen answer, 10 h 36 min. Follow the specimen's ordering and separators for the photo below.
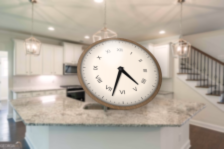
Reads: 4 h 33 min
